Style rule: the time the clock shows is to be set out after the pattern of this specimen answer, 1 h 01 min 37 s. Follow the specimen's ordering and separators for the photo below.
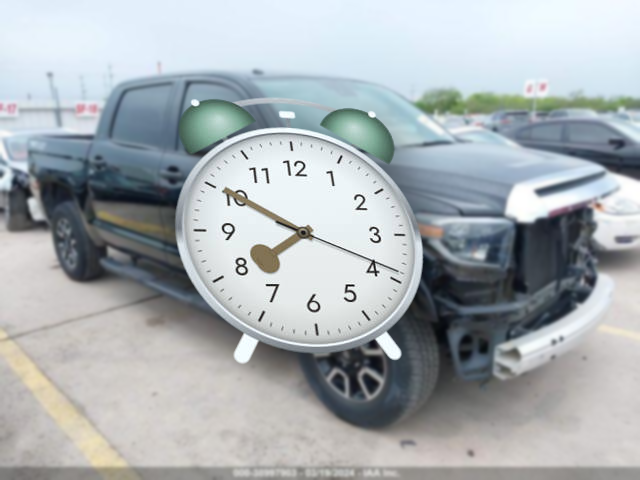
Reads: 7 h 50 min 19 s
